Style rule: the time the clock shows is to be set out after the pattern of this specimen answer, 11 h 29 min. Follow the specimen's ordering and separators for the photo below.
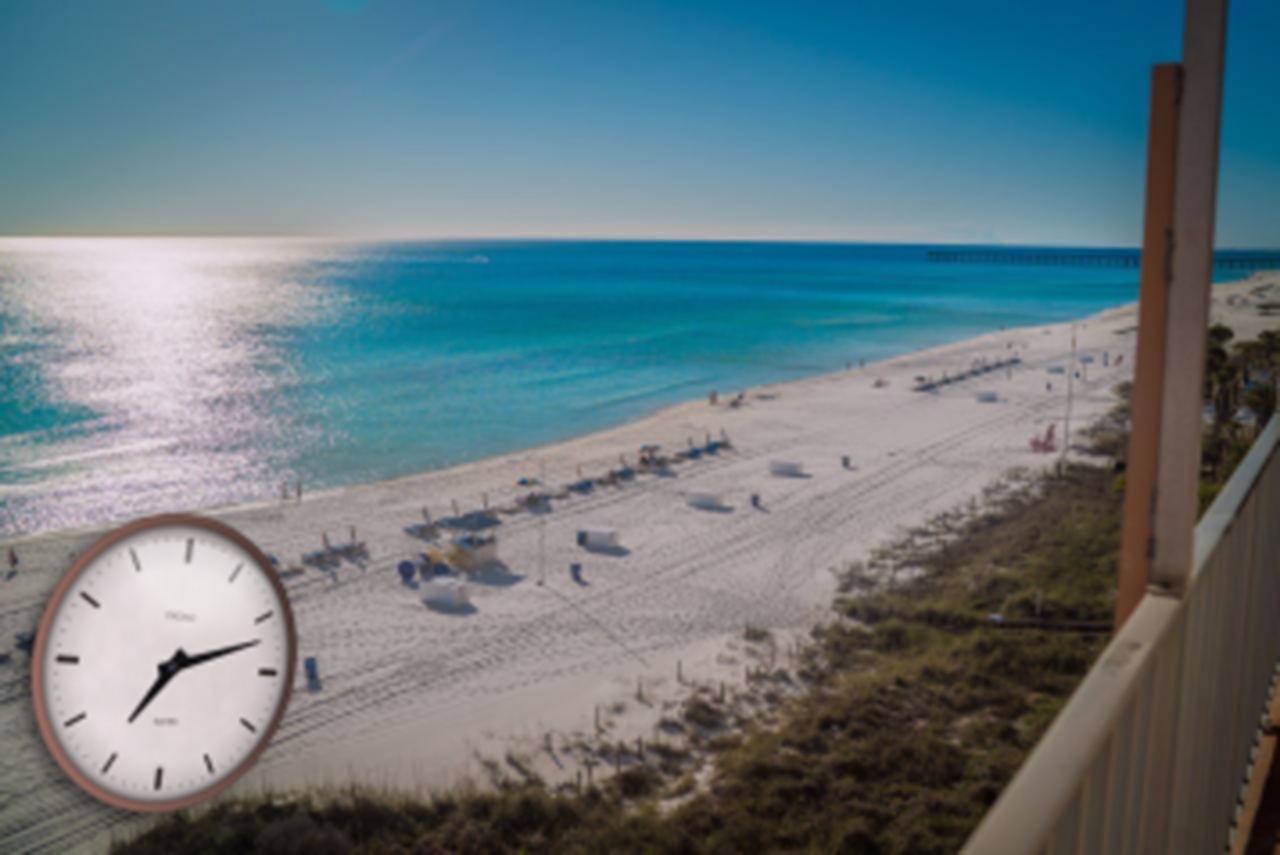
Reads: 7 h 12 min
